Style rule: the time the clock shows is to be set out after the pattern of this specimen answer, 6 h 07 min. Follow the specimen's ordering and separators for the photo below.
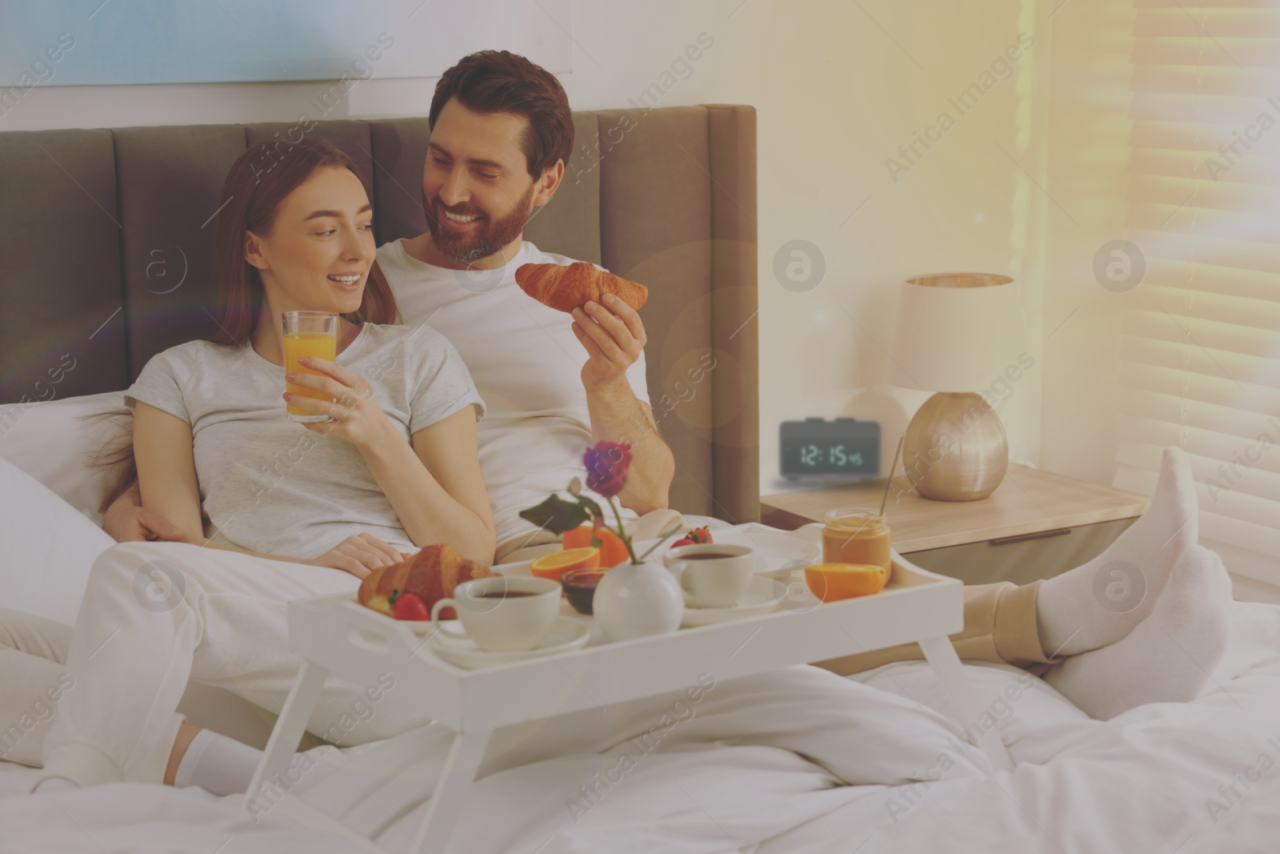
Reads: 12 h 15 min
